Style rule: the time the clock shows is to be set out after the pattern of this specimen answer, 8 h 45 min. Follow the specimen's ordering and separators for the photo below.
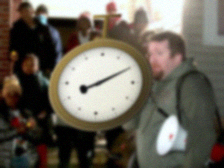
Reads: 8 h 10 min
